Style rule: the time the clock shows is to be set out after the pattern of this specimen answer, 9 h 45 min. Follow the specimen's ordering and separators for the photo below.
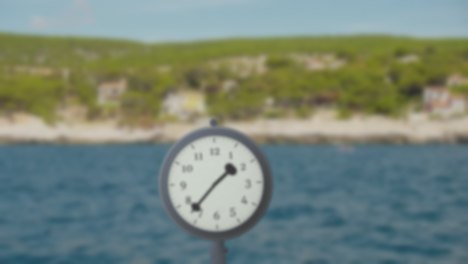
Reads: 1 h 37 min
